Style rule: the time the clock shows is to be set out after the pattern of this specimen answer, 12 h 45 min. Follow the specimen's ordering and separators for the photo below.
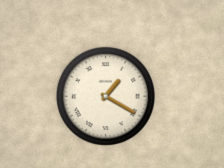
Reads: 1 h 20 min
